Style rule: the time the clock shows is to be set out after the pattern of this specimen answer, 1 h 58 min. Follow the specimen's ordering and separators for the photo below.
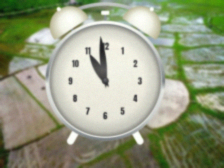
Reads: 10 h 59 min
